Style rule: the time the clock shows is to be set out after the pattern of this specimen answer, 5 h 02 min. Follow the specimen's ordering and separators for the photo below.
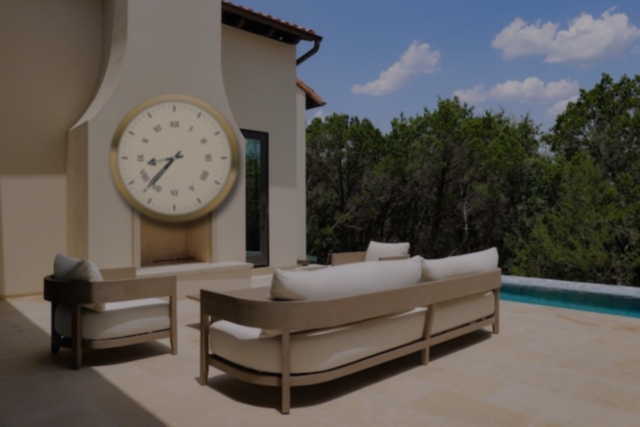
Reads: 8 h 37 min
